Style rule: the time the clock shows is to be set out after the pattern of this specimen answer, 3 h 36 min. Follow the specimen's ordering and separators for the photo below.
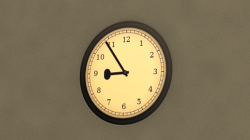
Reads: 8 h 54 min
